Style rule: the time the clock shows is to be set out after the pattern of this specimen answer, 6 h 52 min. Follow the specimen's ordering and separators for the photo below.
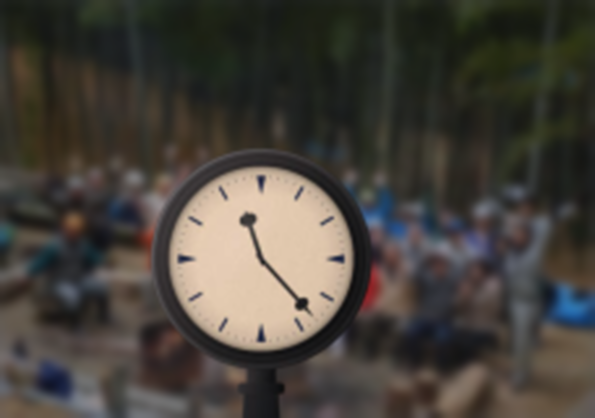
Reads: 11 h 23 min
